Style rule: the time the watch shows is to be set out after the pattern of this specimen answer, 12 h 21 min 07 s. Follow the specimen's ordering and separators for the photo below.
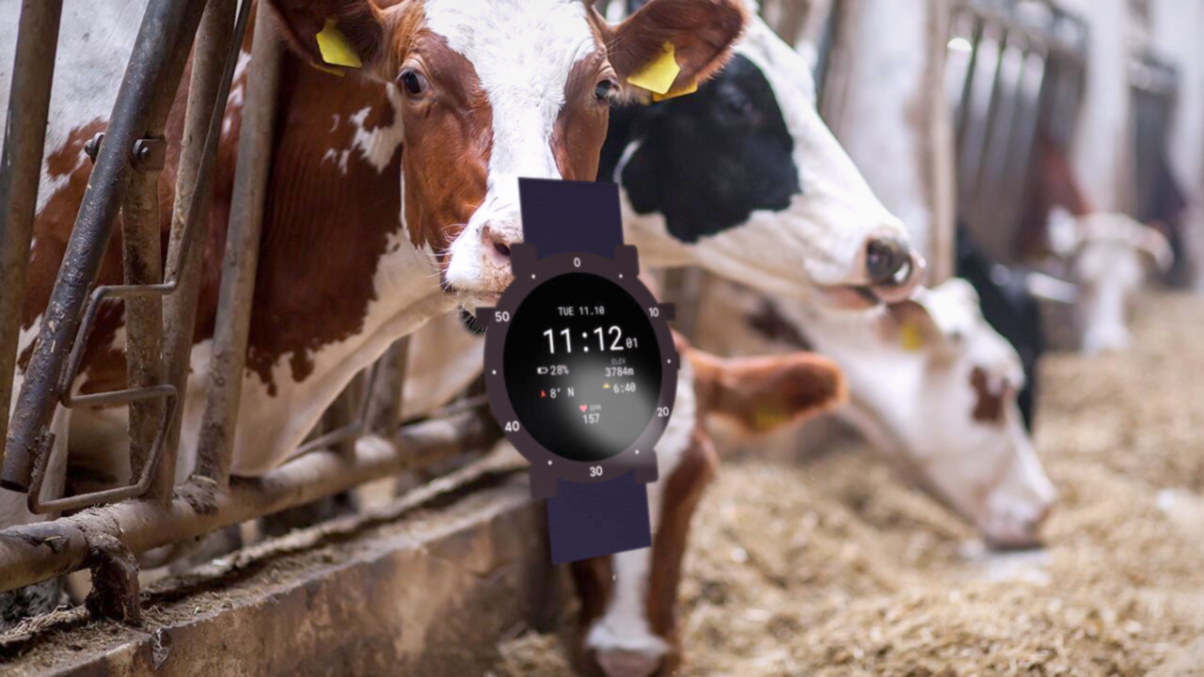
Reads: 11 h 12 min 01 s
